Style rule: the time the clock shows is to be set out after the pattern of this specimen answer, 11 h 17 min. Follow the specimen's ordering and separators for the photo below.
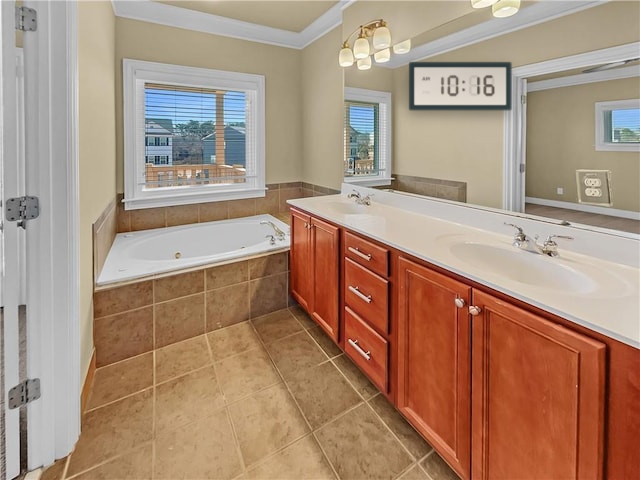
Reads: 10 h 16 min
